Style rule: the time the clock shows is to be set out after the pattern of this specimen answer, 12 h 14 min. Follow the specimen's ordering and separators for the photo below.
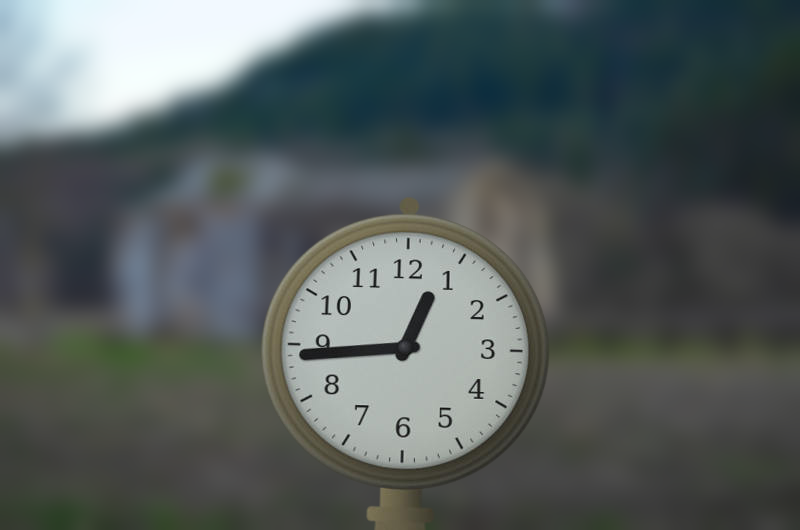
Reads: 12 h 44 min
